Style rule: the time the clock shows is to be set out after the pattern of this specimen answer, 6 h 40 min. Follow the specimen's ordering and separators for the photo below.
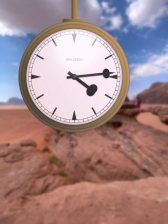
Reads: 4 h 14 min
